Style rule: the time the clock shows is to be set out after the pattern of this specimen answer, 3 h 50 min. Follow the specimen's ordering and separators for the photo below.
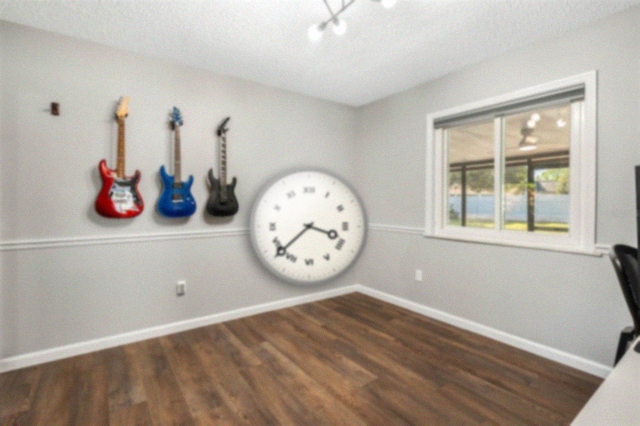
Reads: 3 h 38 min
